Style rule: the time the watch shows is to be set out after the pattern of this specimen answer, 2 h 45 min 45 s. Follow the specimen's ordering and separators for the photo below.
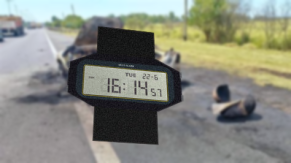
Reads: 16 h 14 min 57 s
